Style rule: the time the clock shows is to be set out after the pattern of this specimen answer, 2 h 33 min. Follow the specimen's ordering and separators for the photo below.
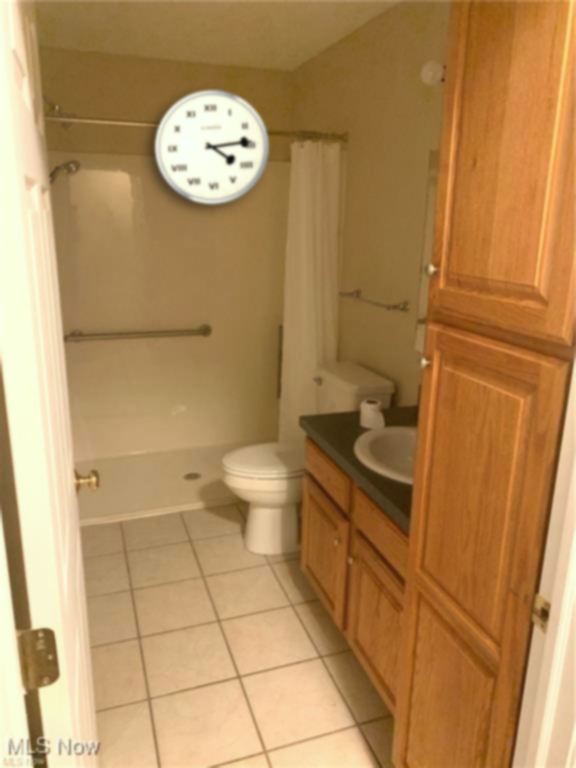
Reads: 4 h 14 min
